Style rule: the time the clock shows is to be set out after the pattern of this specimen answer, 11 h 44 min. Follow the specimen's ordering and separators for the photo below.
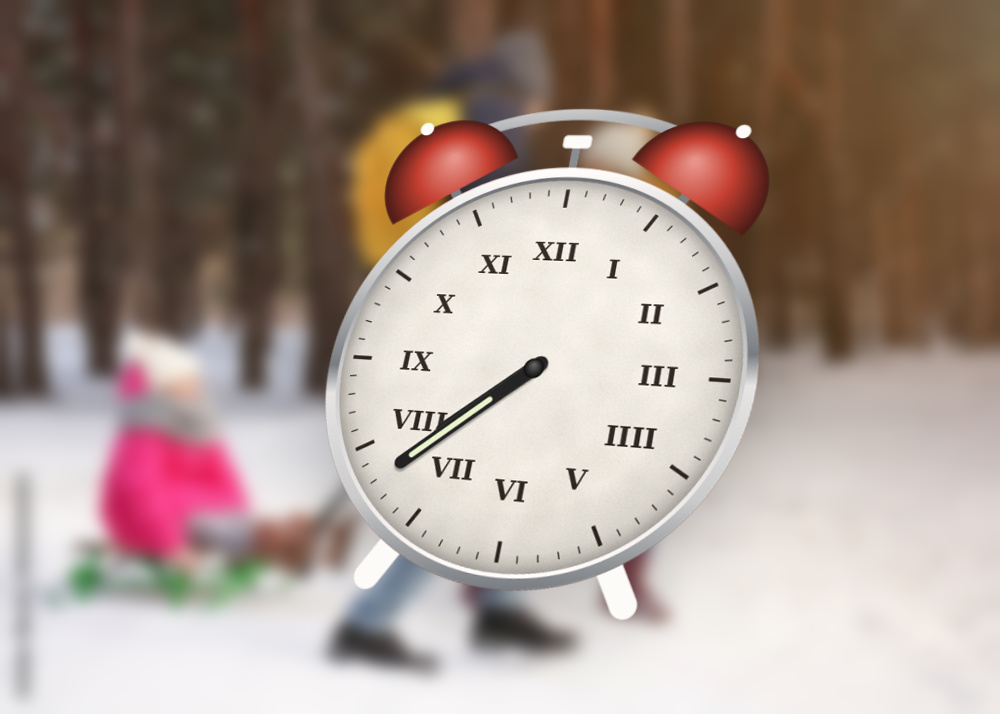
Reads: 7 h 38 min
